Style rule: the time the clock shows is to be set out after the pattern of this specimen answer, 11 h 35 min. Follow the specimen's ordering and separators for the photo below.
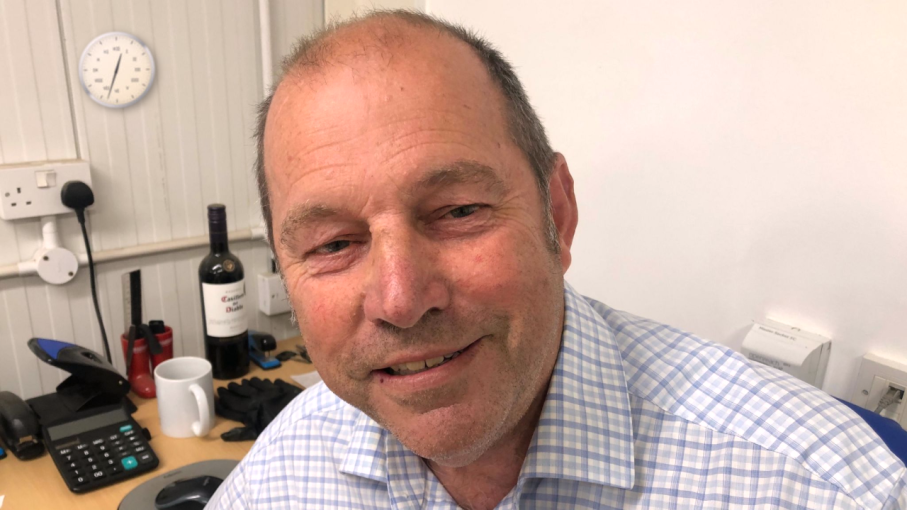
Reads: 12 h 33 min
